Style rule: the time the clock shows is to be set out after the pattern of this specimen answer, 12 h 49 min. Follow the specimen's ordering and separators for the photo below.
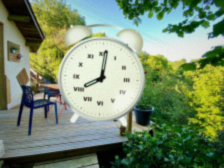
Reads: 8 h 01 min
